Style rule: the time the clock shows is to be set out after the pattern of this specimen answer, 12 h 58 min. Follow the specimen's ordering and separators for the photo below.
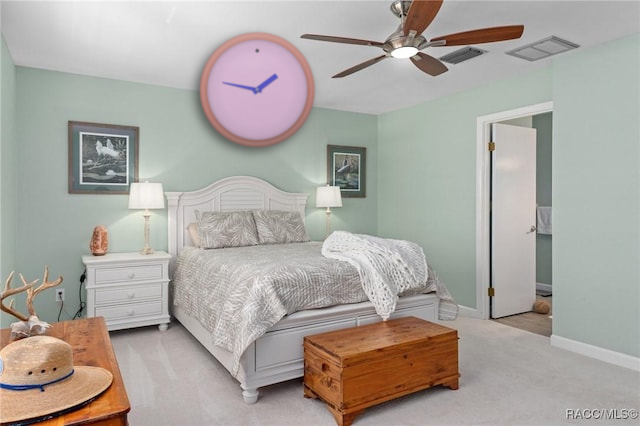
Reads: 1 h 47 min
